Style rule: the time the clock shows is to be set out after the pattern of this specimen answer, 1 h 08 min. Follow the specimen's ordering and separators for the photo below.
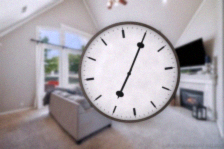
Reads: 7 h 05 min
